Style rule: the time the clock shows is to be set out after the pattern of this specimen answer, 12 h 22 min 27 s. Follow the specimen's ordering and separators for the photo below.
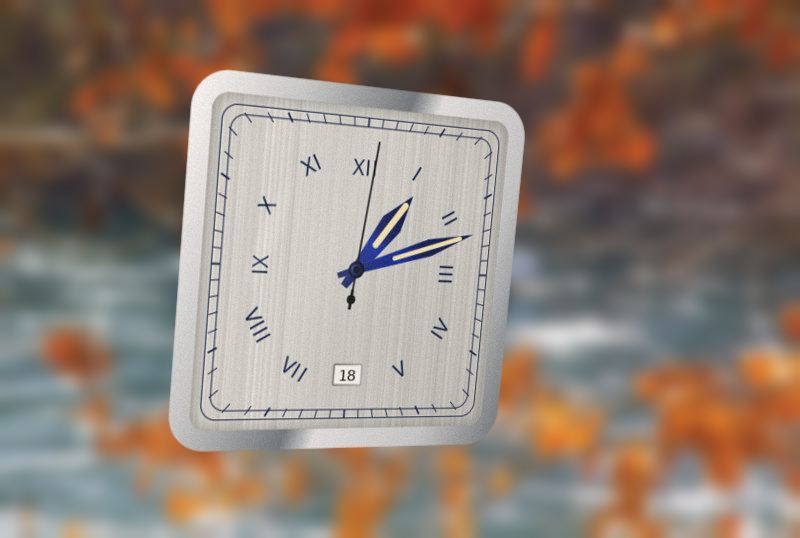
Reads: 1 h 12 min 01 s
